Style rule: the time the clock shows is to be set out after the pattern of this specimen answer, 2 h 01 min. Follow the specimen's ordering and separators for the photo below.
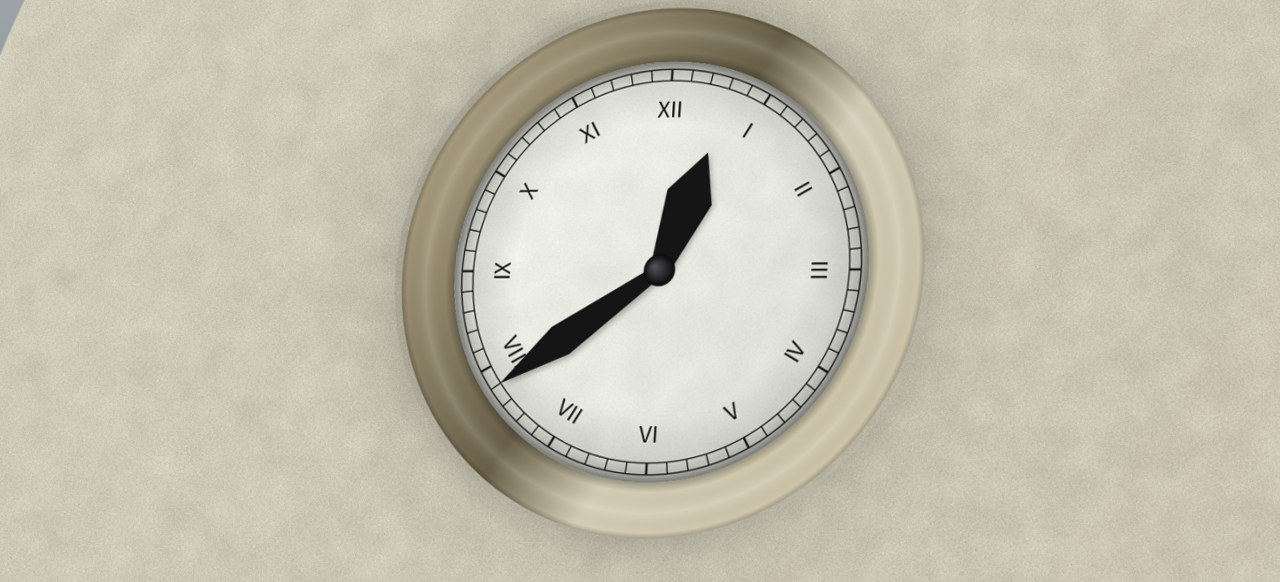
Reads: 12 h 39 min
